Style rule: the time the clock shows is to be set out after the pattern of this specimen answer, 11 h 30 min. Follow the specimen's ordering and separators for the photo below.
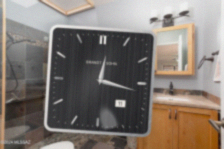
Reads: 12 h 17 min
